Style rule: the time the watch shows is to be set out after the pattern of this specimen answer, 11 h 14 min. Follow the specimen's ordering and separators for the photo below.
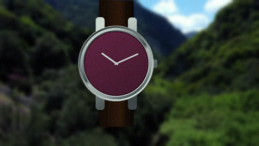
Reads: 10 h 11 min
